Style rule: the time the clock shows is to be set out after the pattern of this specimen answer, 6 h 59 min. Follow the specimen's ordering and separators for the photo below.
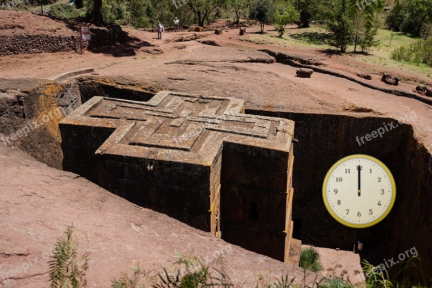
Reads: 12 h 00 min
